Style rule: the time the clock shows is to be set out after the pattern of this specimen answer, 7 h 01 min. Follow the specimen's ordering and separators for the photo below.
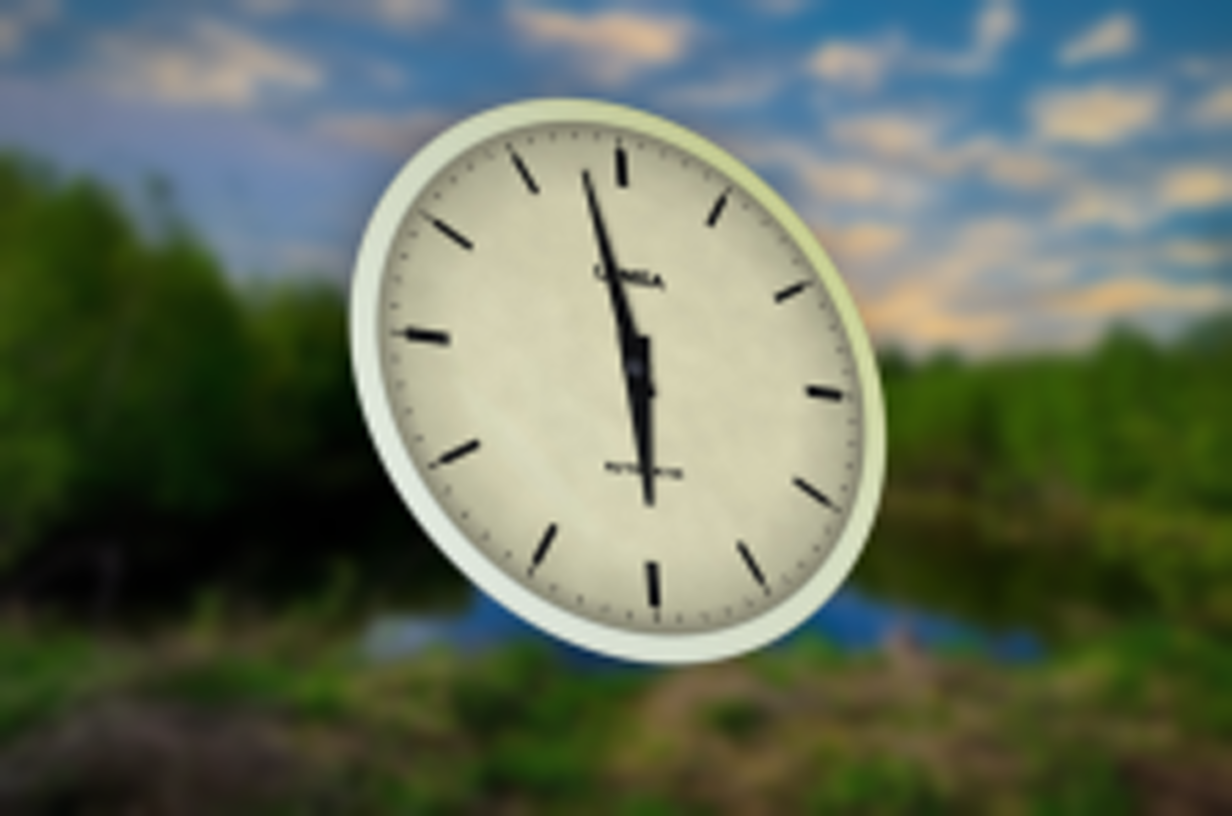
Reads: 5 h 58 min
